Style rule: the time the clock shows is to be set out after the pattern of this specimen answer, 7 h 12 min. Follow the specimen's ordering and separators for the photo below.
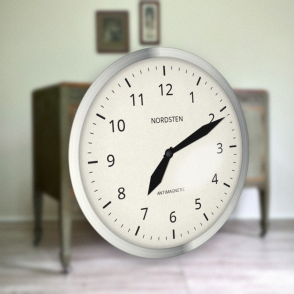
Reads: 7 h 11 min
